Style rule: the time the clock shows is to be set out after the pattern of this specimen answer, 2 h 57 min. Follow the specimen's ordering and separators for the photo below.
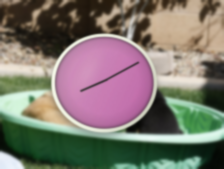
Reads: 8 h 10 min
